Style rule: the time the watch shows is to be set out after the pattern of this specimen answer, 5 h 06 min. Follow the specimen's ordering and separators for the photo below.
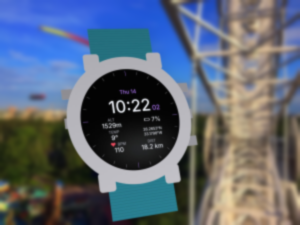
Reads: 10 h 22 min
